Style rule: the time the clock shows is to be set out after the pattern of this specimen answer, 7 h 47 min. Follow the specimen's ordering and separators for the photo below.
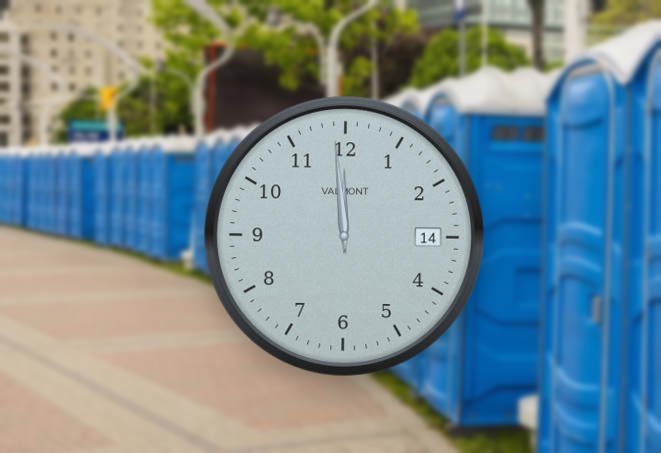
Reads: 11 h 59 min
